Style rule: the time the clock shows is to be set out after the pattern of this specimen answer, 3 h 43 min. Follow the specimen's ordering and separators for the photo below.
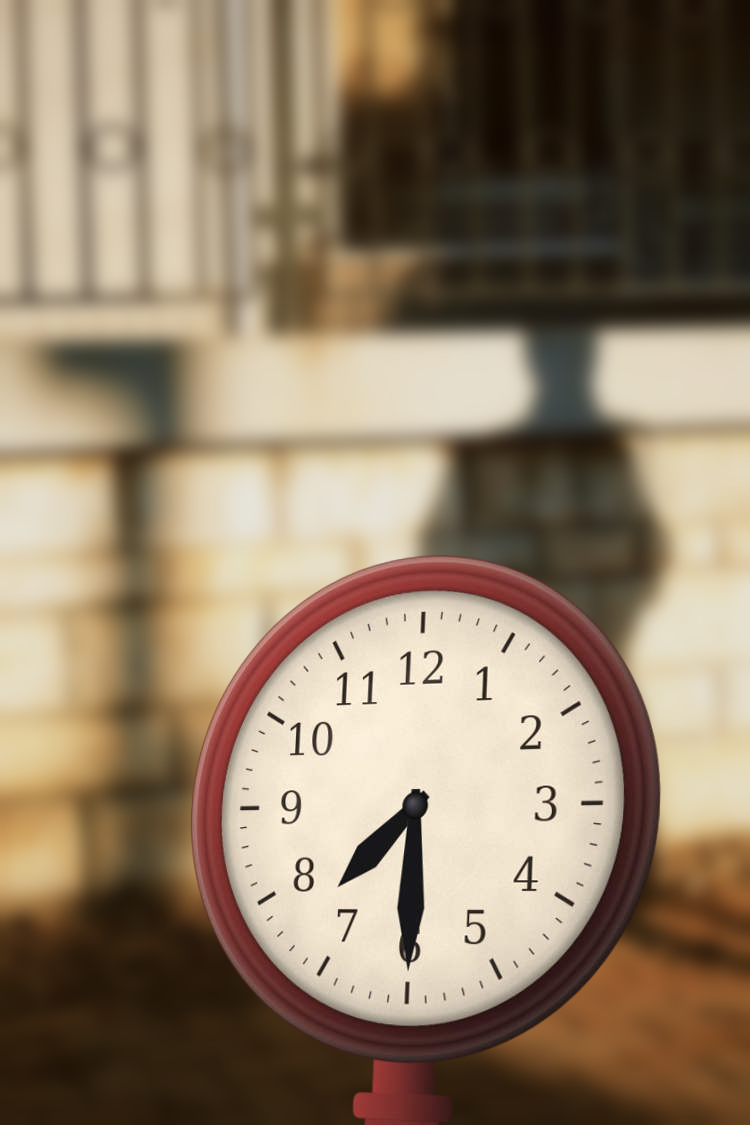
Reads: 7 h 30 min
